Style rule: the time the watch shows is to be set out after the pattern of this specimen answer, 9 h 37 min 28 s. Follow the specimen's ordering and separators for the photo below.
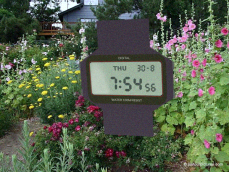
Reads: 7 h 54 min 56 s
